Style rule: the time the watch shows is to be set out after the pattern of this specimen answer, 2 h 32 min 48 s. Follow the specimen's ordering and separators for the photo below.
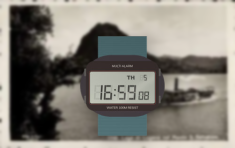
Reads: 16 h 59 min 08 s
